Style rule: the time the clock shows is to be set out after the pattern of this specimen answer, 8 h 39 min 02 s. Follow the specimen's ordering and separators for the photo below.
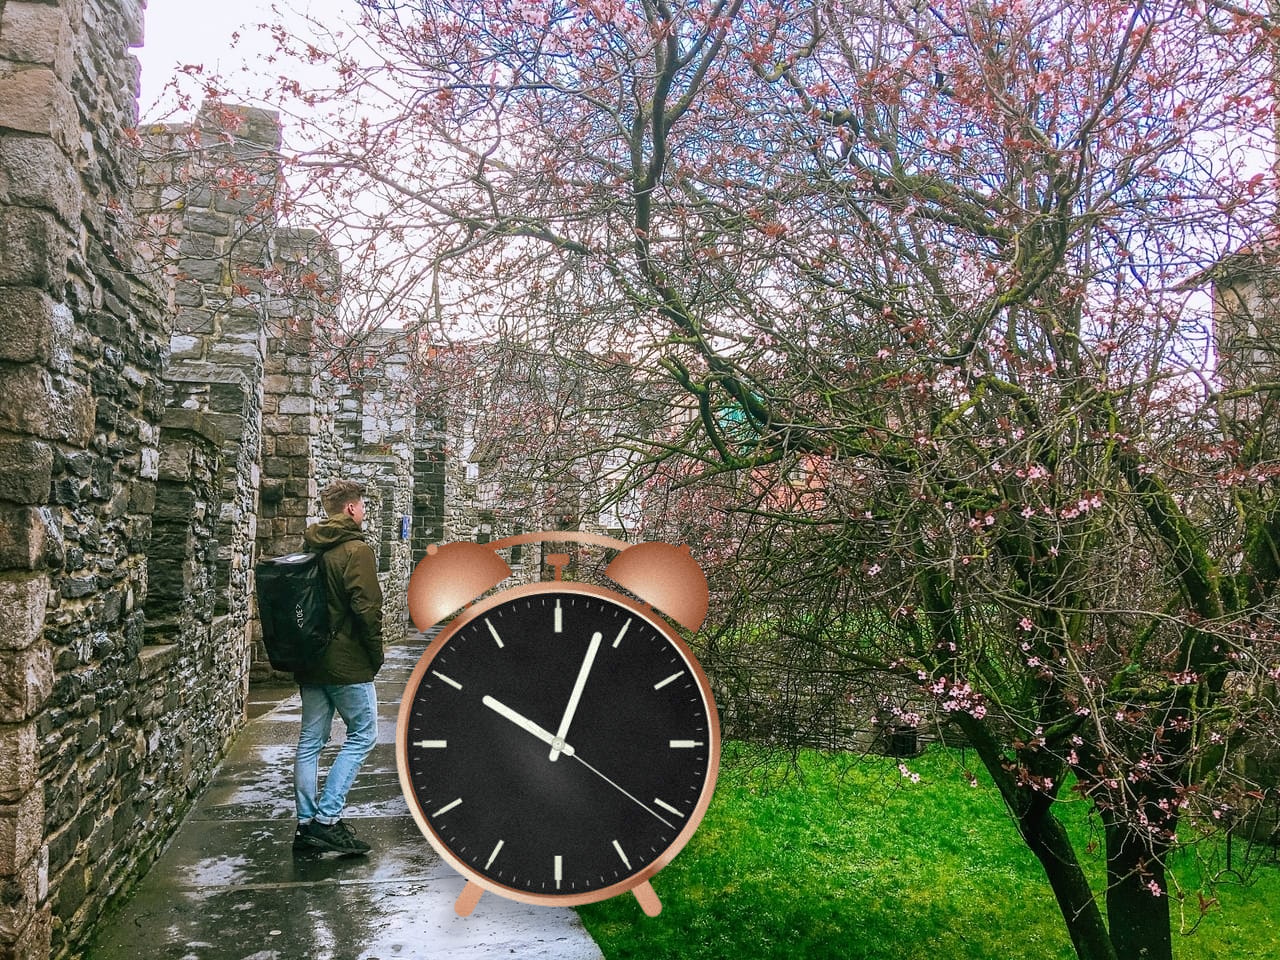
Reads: 10 h 03 min 21 s
